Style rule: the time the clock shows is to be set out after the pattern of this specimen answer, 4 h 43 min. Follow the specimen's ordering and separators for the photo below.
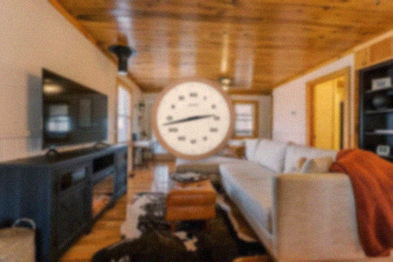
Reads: 2 h 43 min
